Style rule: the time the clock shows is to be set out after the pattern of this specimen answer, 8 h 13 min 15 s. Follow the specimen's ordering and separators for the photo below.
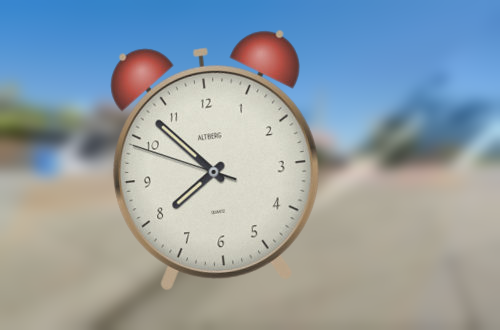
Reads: 7 h 52 min 49 s
